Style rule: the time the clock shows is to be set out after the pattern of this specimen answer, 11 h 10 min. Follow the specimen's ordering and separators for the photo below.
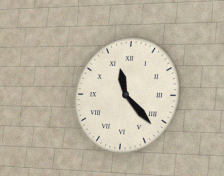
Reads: 11 h 22 min
